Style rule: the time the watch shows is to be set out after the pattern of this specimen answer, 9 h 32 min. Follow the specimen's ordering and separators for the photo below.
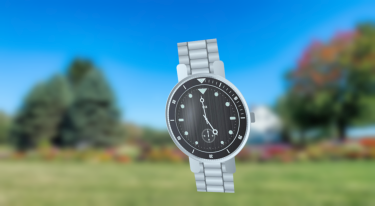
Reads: 4 h 59 min
